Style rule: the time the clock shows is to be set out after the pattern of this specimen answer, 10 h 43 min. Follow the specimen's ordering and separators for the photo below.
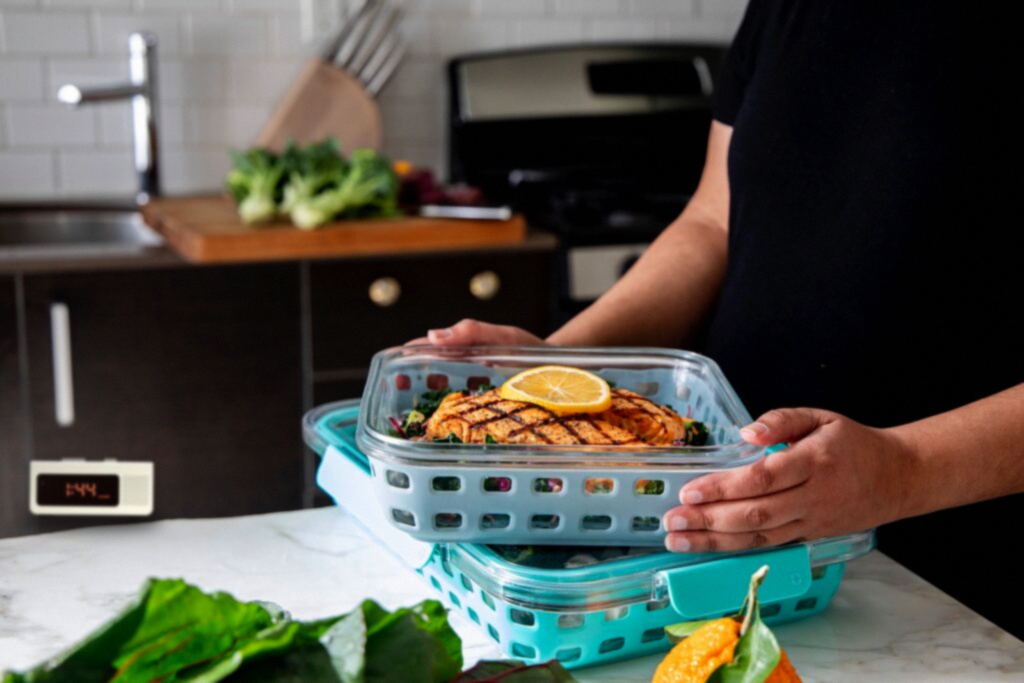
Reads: 1 h 44 min
